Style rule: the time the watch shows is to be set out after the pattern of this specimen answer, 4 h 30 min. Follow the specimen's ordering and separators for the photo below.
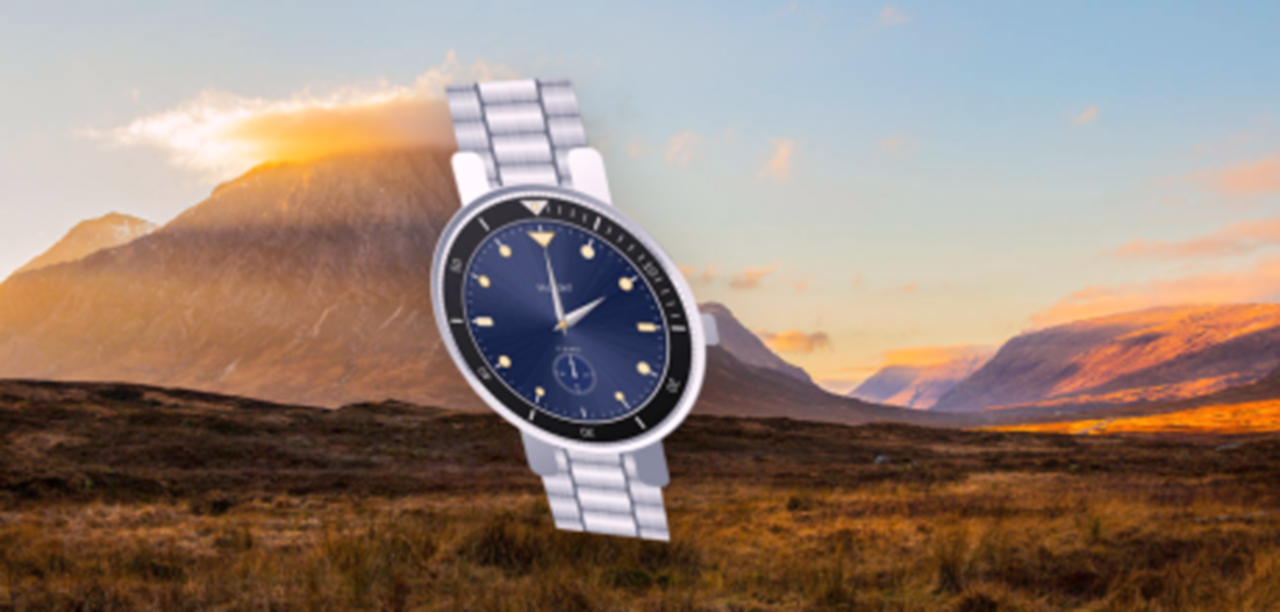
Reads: 2 h 00 min
